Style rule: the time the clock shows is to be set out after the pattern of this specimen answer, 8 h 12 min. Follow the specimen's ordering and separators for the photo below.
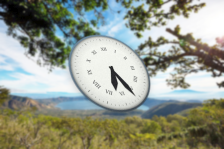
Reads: 6 h 26 min
